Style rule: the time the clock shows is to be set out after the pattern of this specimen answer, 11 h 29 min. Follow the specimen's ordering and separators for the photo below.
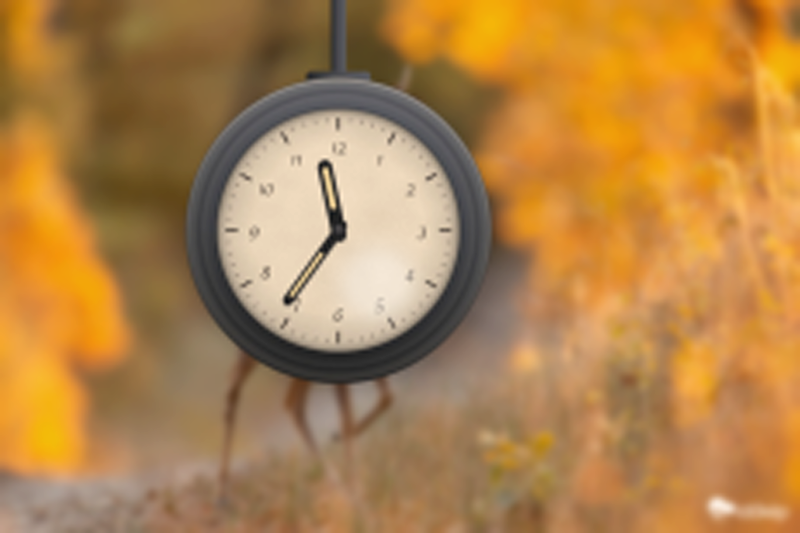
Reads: 11 h 36 min
